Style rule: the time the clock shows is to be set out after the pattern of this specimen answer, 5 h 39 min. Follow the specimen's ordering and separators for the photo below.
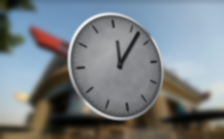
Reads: 12 h 07 min
